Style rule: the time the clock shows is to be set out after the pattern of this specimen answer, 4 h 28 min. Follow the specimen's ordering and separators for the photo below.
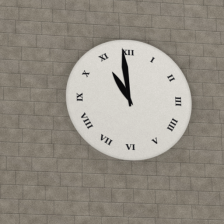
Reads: 10 h 59 min
